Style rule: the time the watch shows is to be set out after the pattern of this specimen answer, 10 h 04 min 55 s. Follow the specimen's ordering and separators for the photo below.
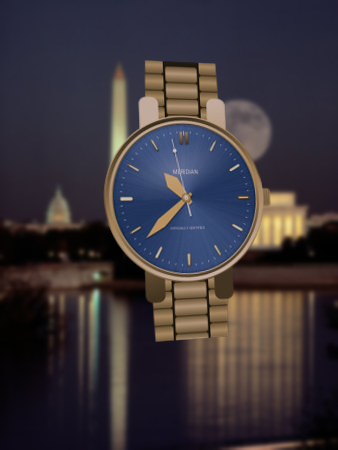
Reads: 10 h 37 min 58 s
